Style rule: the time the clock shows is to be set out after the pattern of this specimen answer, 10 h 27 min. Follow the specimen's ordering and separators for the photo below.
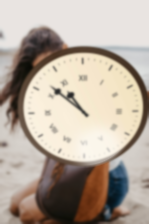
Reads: 10 h 52 min
